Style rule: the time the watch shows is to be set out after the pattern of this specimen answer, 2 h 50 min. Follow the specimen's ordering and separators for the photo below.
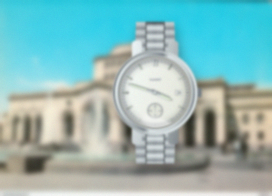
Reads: 3 h 48 min
